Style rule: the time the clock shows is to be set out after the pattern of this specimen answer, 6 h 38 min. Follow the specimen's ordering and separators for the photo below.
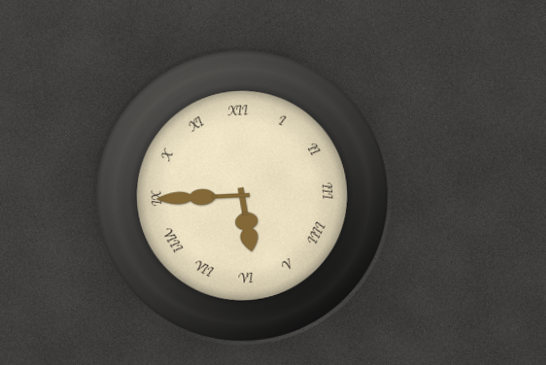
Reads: 5 h 45 min
